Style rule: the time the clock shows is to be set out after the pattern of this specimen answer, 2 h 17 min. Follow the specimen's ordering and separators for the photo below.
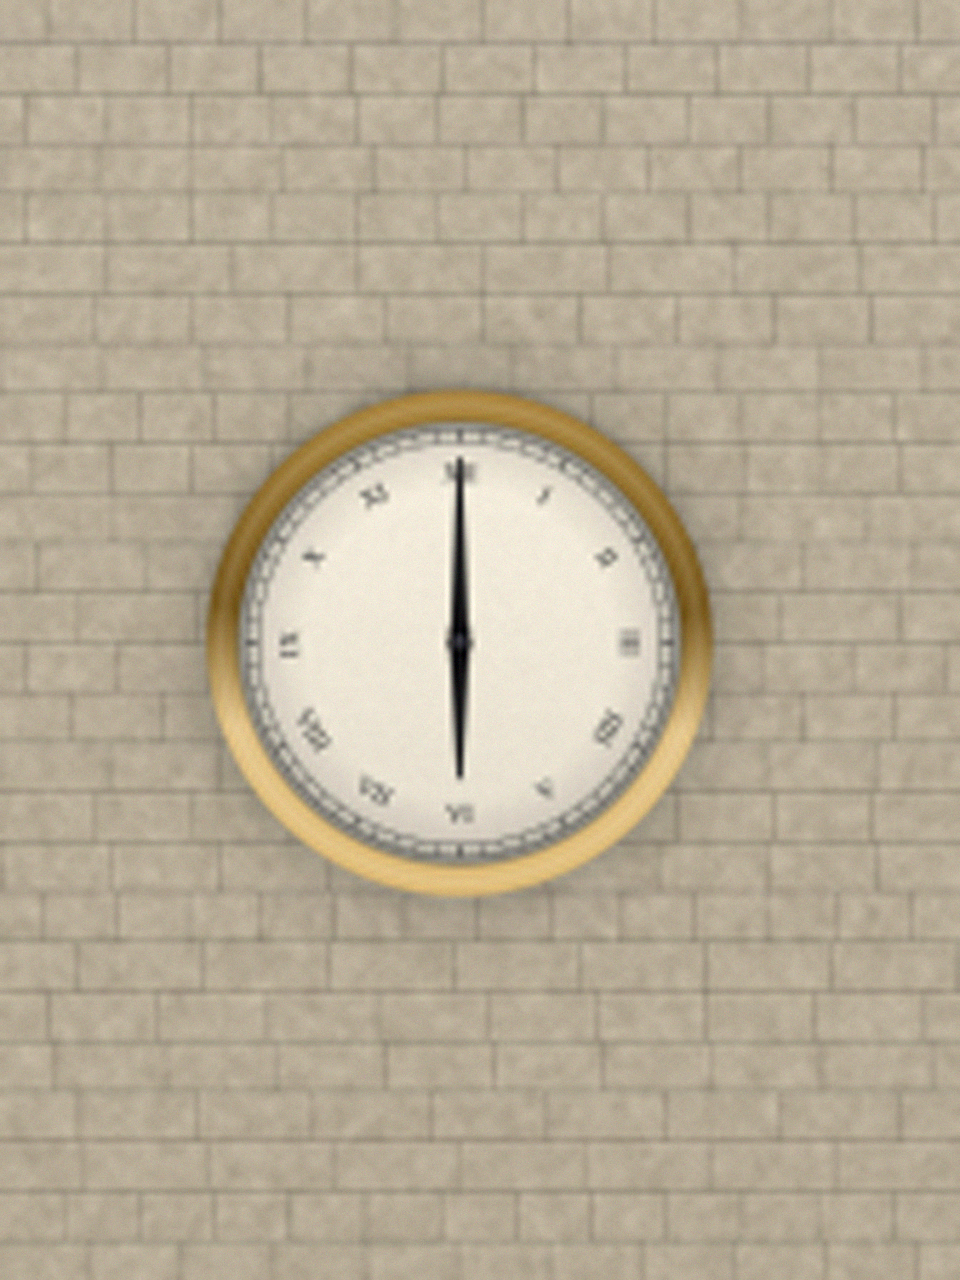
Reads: 6 h 00 min
